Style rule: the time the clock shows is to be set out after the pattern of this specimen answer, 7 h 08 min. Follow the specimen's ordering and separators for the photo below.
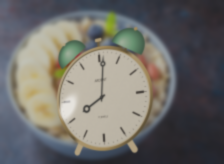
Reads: 8 h 01 min
